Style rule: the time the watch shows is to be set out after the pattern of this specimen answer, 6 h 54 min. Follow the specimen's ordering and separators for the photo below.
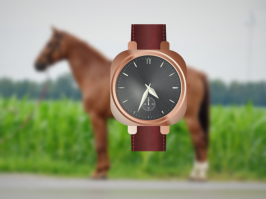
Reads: 4 h 34 min
